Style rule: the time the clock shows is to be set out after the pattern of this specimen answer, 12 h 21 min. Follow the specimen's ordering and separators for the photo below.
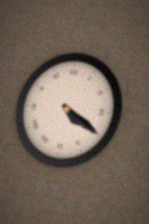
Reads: 4 h 20 min
